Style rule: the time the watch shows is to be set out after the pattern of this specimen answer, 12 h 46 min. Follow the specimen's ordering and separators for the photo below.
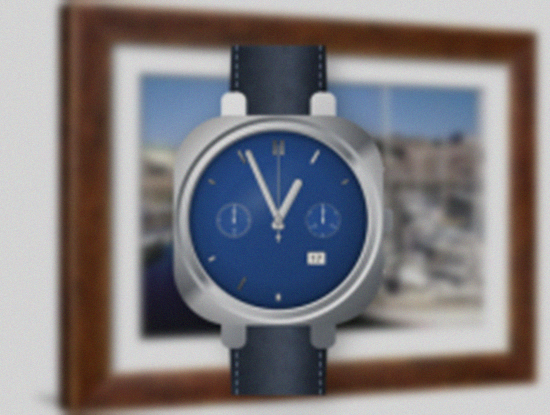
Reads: 12 h 56 min
